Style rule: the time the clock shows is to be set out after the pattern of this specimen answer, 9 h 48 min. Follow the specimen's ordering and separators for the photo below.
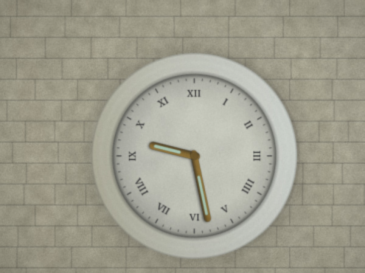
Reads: 9 h 28 min
